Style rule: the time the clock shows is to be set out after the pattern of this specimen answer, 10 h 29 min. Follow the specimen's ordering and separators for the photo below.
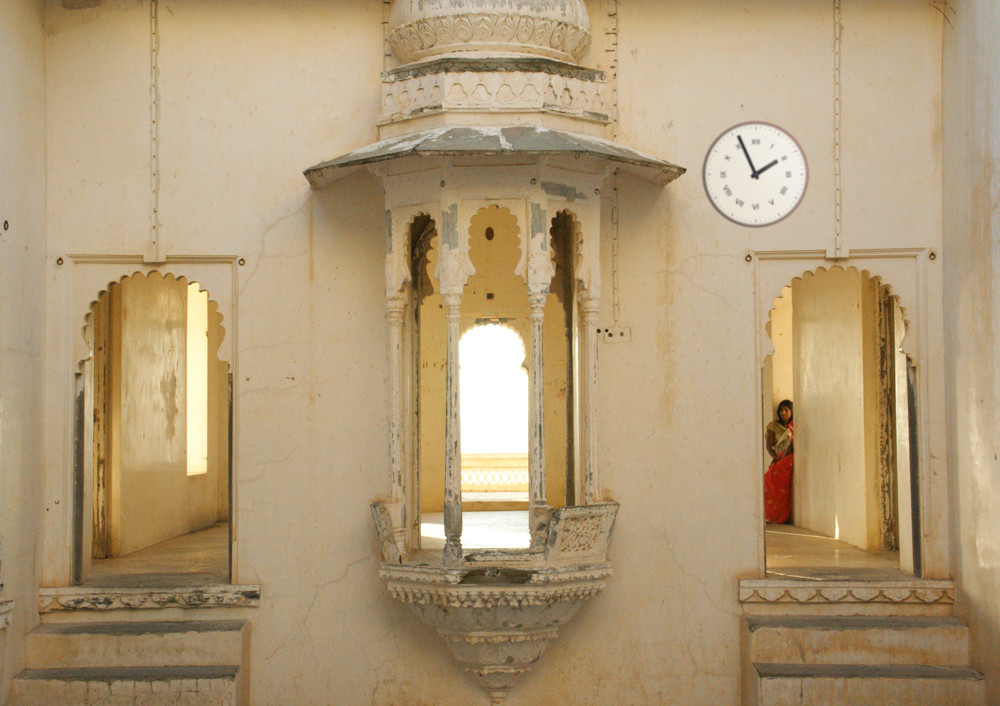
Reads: 1 h 56 min
